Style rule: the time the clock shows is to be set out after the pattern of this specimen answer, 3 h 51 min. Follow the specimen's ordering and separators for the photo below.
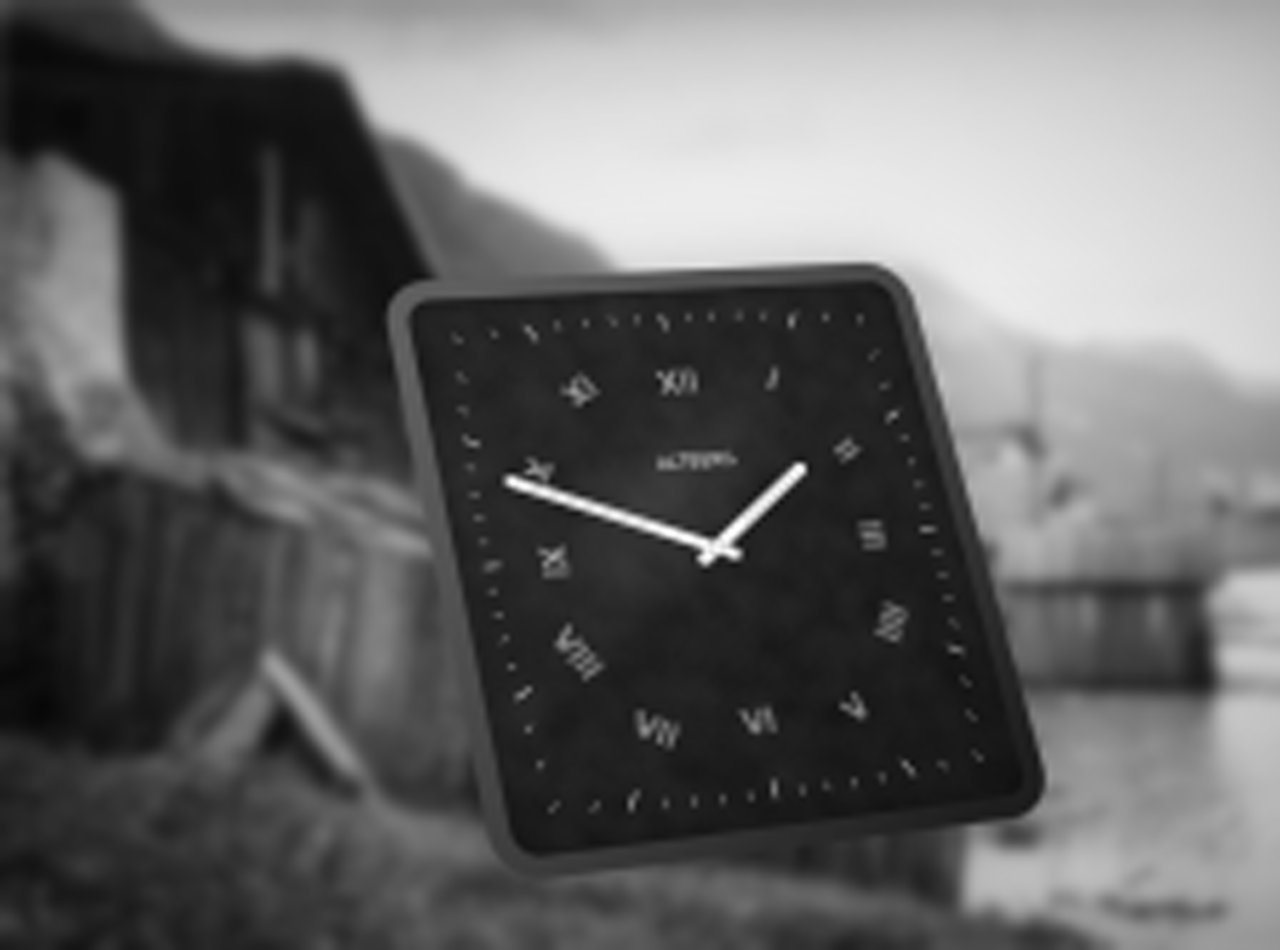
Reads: 1 h 49 min
